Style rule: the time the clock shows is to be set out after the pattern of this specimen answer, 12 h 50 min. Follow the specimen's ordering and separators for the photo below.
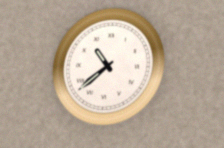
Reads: 10 h 38 min
